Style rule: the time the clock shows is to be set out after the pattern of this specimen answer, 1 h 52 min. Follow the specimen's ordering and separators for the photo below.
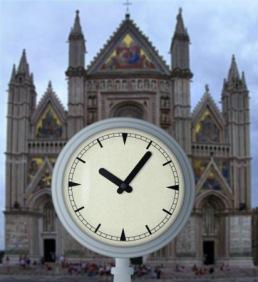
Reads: 10 h 06 min
